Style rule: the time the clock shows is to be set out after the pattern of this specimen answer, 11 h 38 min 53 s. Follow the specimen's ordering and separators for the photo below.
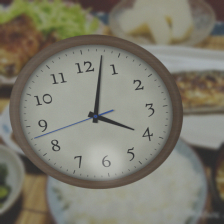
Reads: 4 h 02 min 43 s
